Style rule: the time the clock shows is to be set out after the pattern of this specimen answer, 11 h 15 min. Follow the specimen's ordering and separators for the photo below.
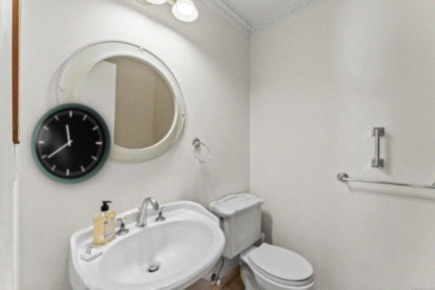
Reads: 11 h 39 min
